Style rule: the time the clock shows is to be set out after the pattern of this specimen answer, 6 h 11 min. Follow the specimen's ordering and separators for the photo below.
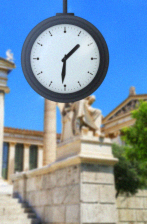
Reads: 1 h 31 min
